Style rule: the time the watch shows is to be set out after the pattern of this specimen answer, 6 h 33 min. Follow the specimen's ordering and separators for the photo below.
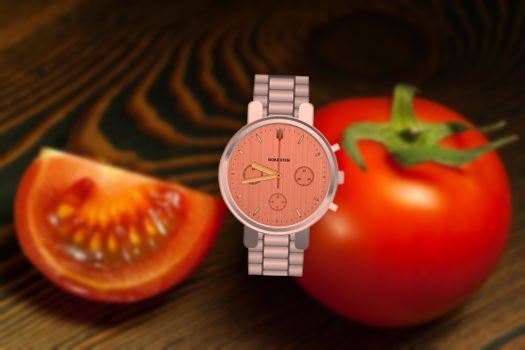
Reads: 9 h 43 min
